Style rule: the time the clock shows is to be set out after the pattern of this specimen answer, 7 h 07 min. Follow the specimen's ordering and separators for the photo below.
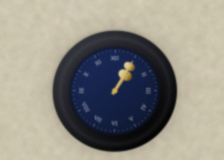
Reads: 1 h 05 min
